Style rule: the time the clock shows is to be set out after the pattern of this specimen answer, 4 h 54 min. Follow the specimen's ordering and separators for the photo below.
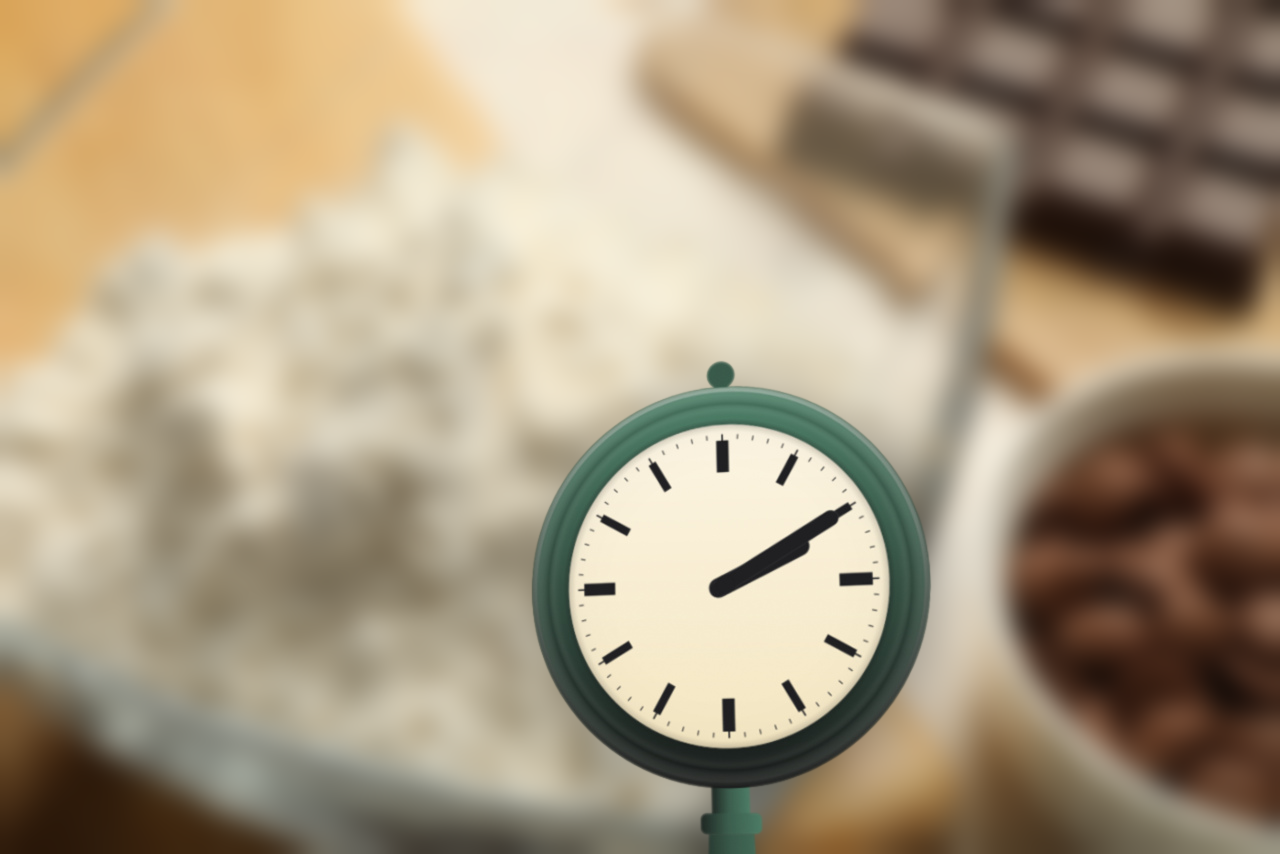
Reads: 2 h 10 min
